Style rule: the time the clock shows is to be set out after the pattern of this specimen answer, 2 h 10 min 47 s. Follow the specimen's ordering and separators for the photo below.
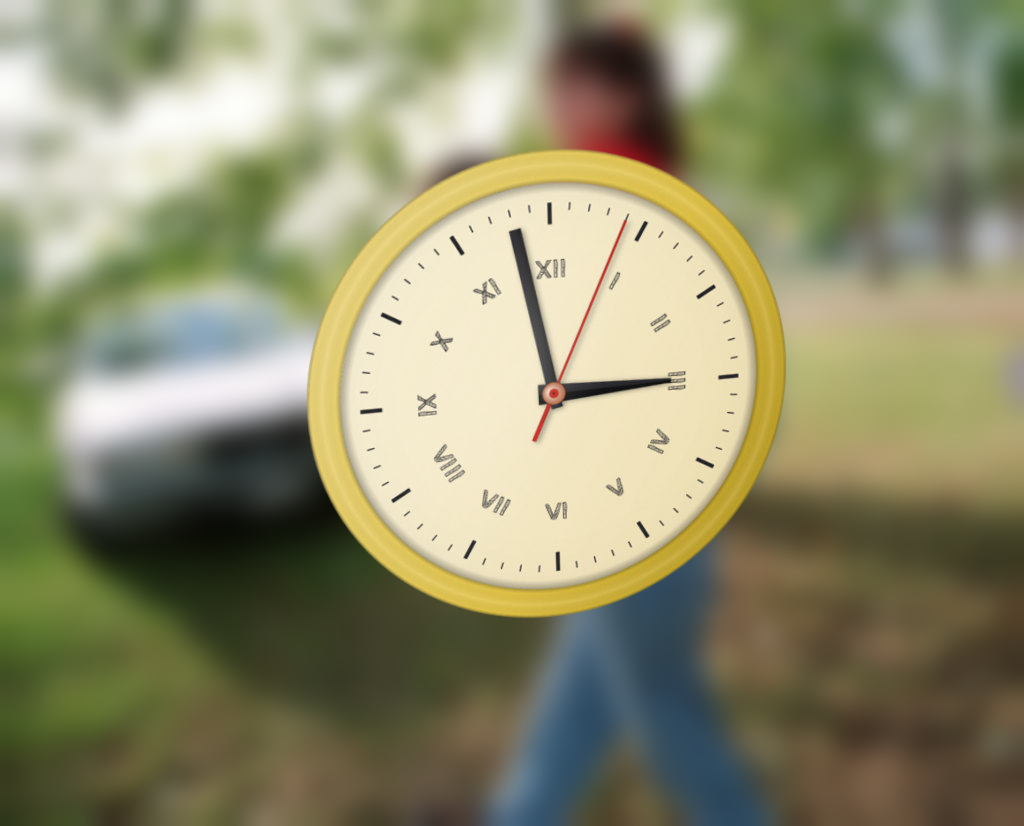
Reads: 2 h 58 min 04 s
